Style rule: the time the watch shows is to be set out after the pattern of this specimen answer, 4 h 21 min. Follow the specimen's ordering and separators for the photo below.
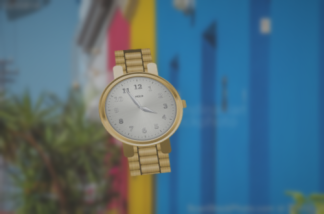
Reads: 3 h 55 min
